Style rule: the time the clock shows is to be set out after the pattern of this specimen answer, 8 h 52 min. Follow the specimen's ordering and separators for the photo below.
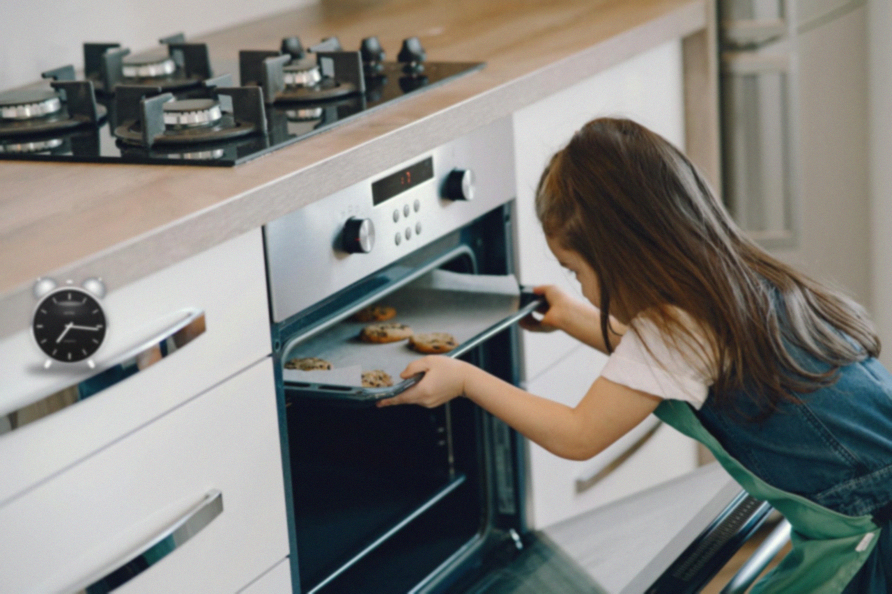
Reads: 7 h 16 min
